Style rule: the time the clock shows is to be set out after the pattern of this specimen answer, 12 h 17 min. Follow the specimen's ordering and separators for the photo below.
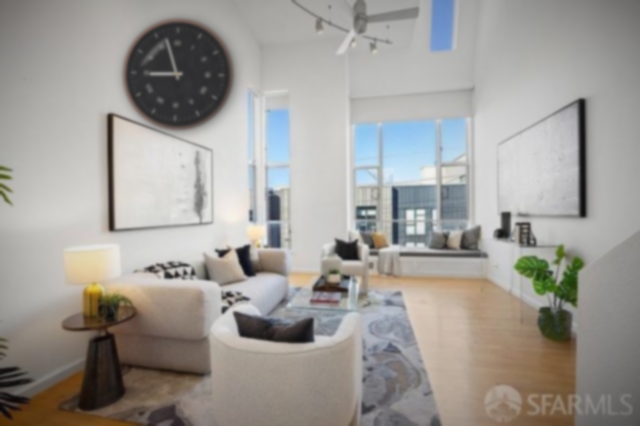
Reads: 8 h 57 min
